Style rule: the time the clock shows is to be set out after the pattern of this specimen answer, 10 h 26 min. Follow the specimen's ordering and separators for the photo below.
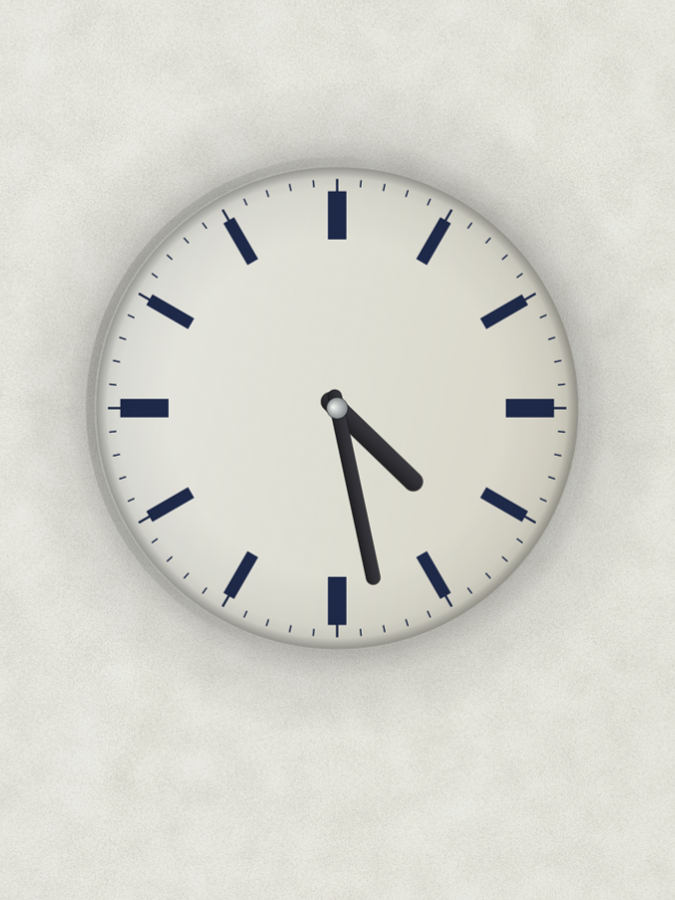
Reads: 4 h 28 min
